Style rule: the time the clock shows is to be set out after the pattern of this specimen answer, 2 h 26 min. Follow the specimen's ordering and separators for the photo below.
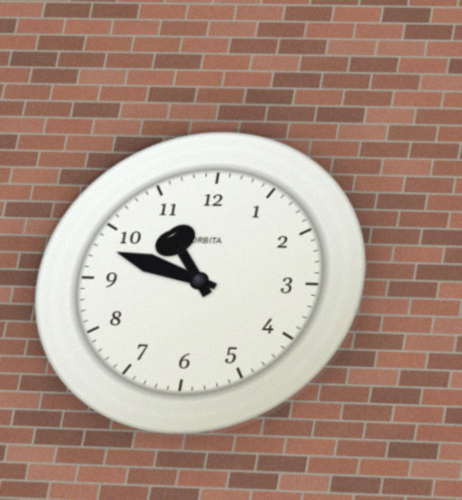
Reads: 10 h 48 min
